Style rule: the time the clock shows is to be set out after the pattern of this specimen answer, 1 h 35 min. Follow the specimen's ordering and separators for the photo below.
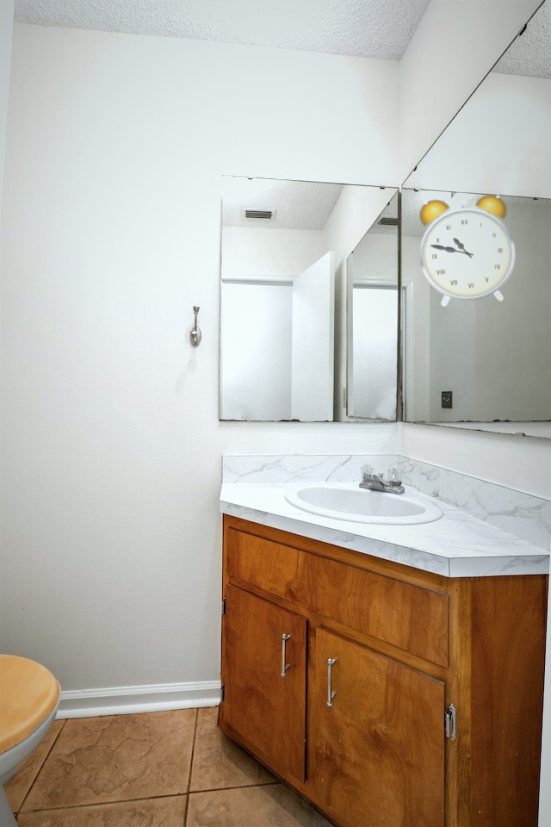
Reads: 10 h 48 min
